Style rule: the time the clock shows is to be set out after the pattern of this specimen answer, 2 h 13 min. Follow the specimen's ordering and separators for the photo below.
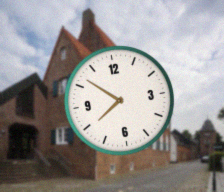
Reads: 7 h 52 min
